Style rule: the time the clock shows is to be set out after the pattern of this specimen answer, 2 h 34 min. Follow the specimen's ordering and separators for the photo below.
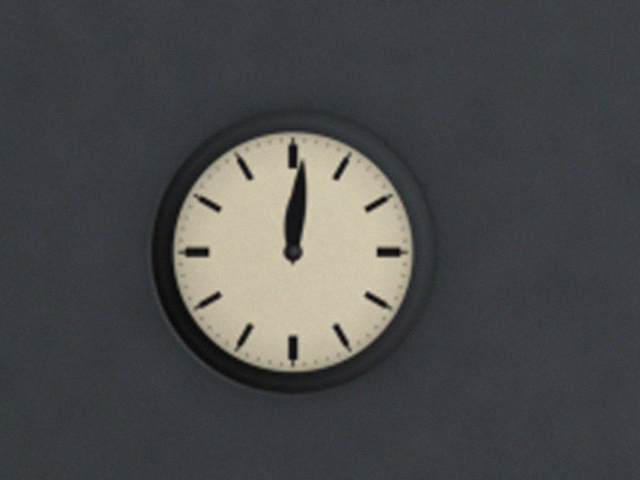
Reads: 12 h 01 min
